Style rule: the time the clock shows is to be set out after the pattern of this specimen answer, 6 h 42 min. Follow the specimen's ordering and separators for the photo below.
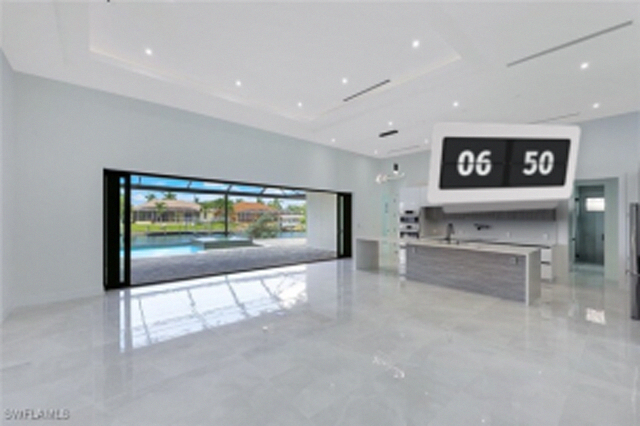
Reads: 6 h 50 min
